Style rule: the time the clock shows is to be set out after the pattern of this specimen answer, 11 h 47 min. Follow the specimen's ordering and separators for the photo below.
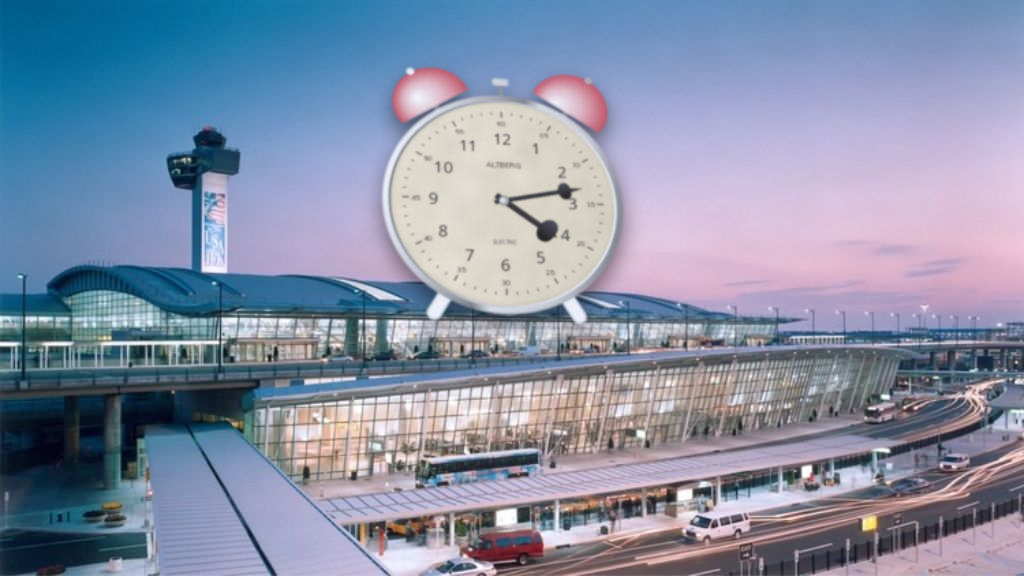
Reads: 4 h 13 min
